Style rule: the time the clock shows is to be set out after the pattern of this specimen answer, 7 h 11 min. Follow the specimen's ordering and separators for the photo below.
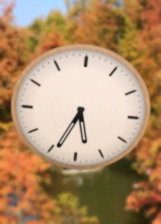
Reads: 5 h 34 min
